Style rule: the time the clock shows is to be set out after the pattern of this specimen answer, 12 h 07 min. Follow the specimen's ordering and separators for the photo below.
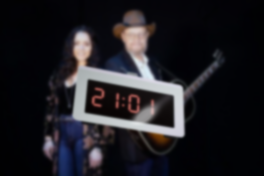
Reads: 21 h 01 min
